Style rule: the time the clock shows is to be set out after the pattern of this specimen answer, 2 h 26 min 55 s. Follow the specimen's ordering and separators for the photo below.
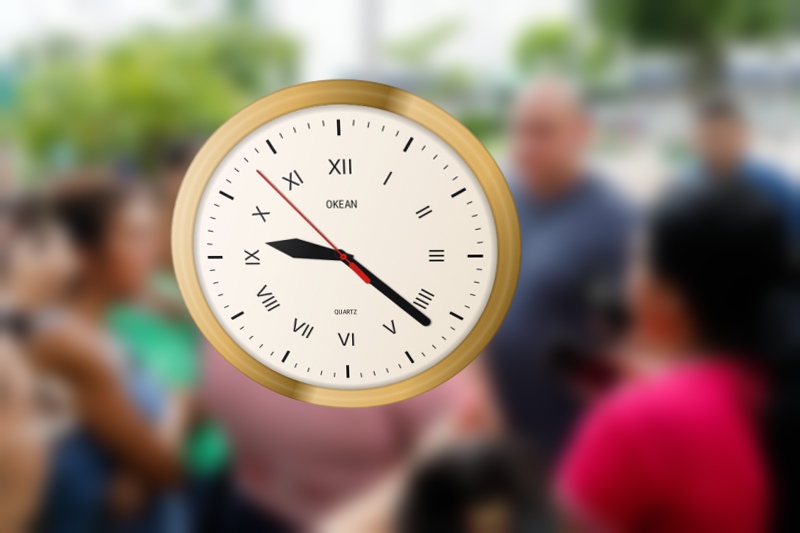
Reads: 9 h 21 min 53 s
